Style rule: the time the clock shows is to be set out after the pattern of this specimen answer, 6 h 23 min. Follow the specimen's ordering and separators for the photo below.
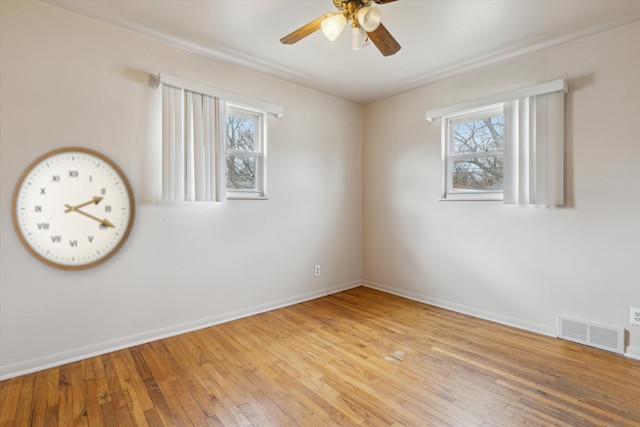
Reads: 2 h 19 min
